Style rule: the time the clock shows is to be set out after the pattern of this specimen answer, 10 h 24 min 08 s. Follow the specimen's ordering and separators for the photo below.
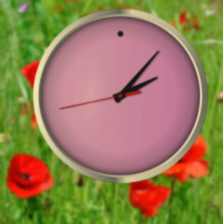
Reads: 2 h 06 min 43 s
